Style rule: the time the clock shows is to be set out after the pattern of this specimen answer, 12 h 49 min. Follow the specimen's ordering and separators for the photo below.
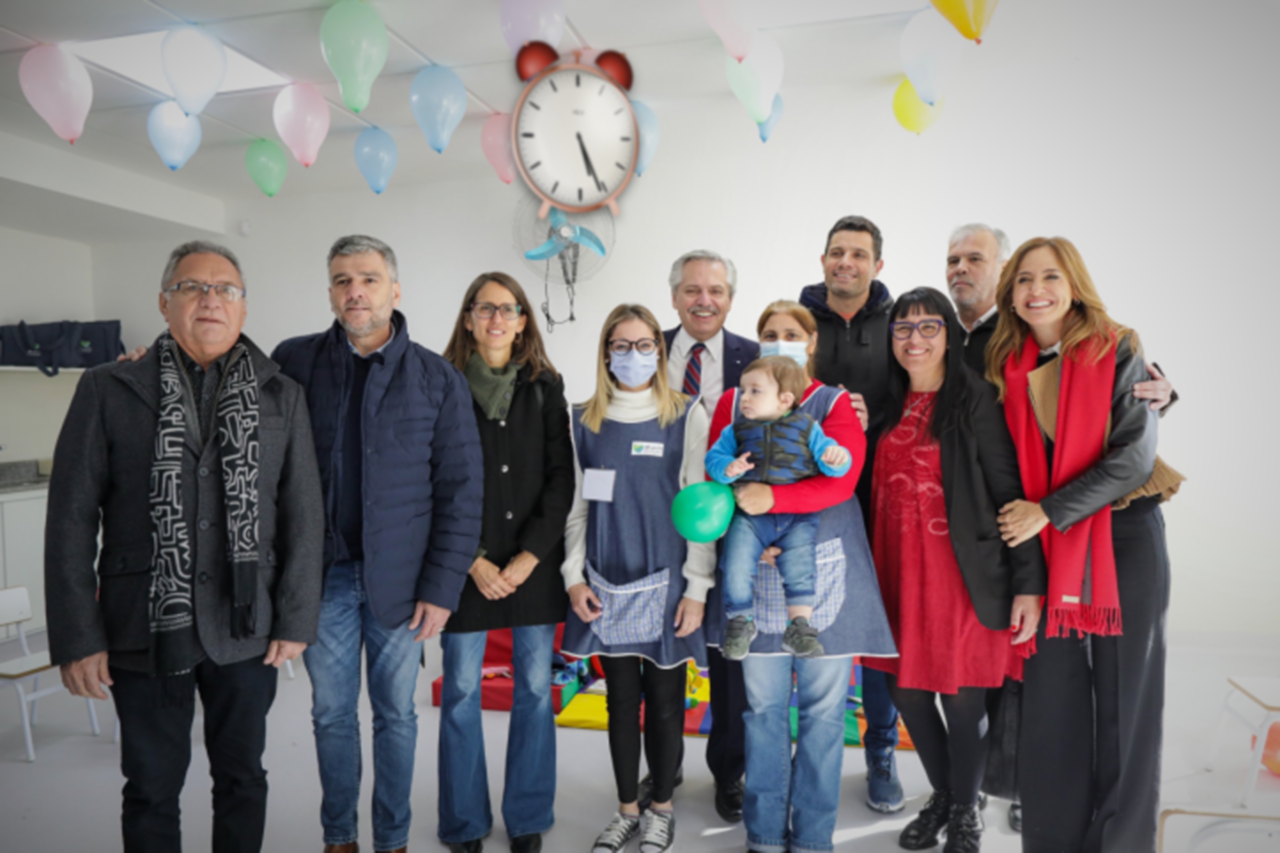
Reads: 5 h 26 min
